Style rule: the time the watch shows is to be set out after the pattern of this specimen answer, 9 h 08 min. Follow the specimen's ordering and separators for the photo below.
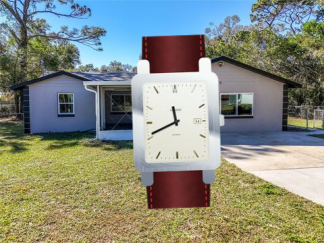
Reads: 11 h 41 min
